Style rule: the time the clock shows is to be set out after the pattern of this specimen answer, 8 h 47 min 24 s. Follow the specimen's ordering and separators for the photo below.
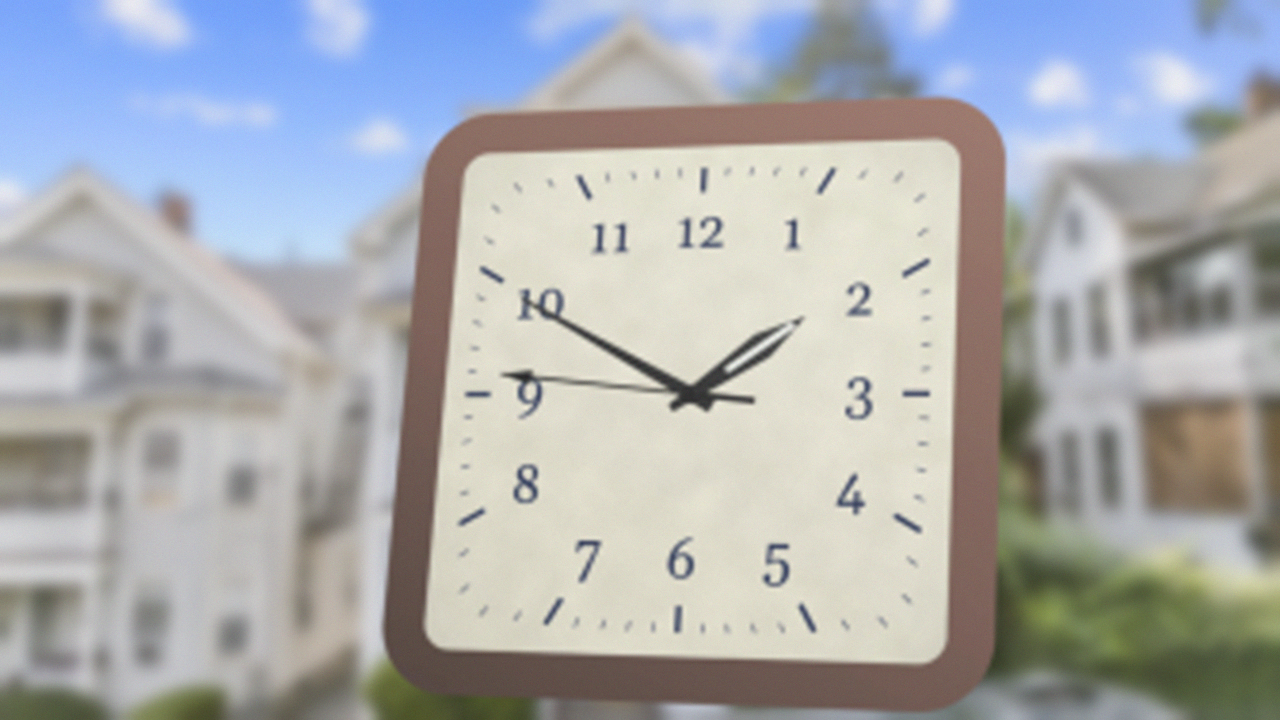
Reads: 1 h 49 min 46 s
